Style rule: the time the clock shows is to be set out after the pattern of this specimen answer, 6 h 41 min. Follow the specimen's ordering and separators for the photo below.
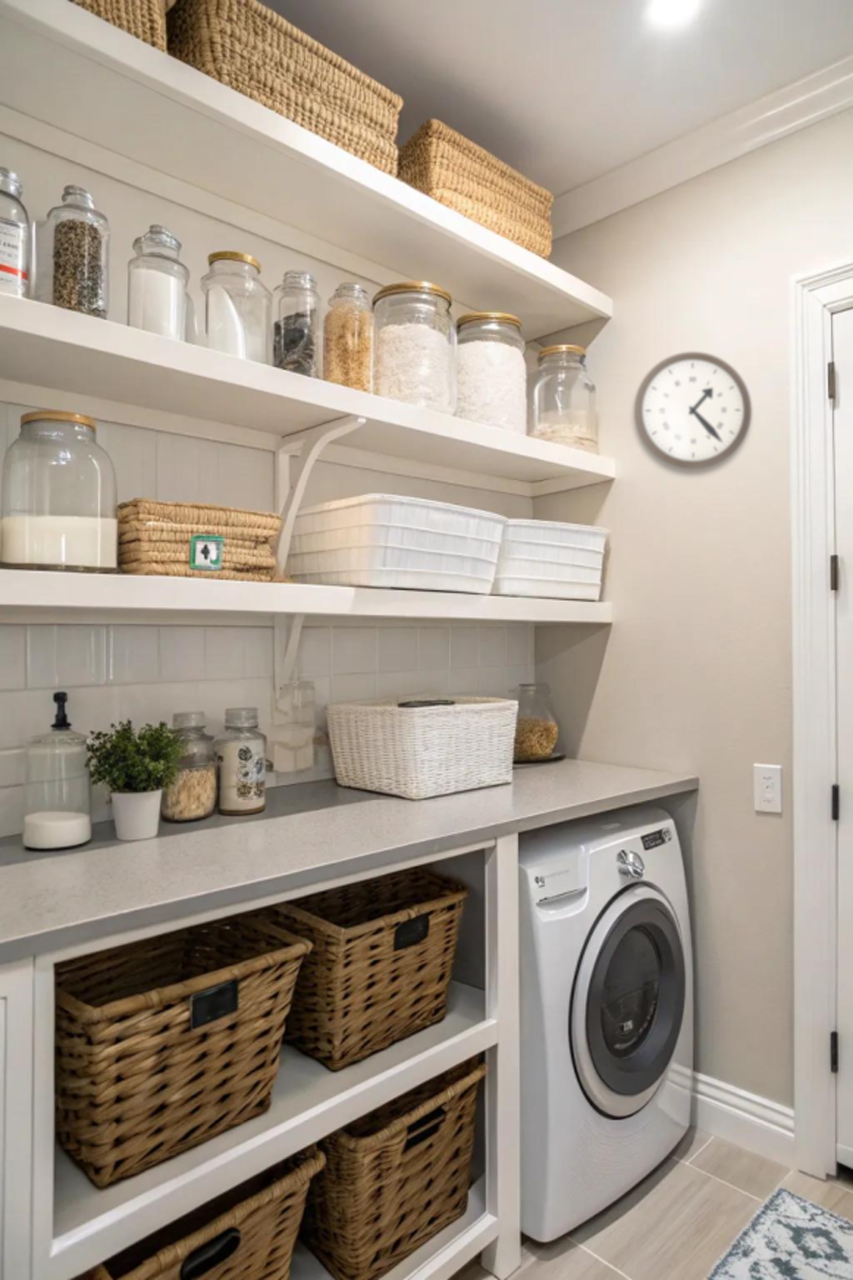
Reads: 1 h 23 min
